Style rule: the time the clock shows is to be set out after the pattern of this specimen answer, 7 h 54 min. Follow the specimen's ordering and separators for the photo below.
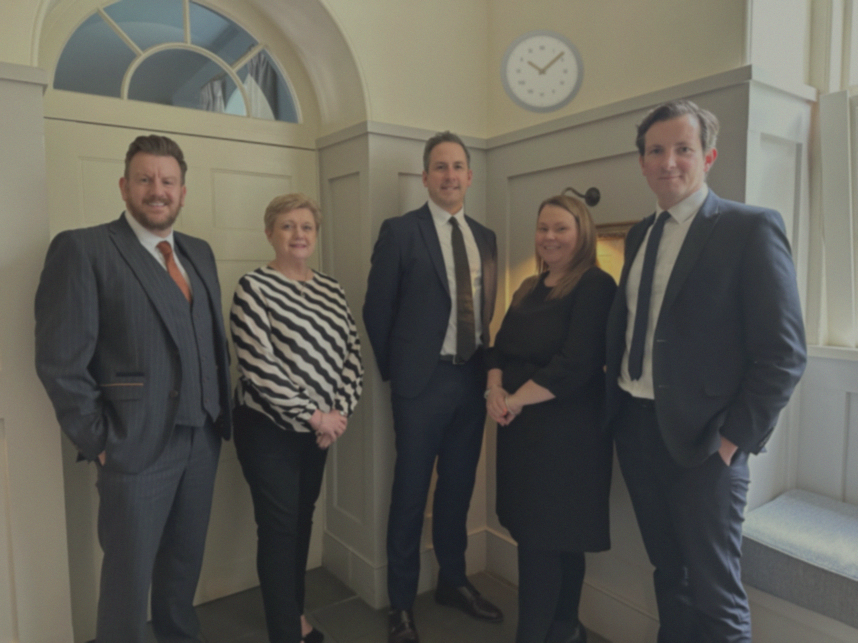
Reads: 10 h 08 min
